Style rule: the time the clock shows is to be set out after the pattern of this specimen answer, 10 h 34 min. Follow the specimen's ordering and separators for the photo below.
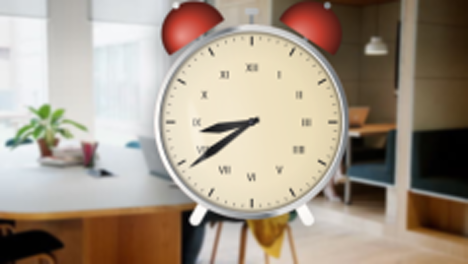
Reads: 8 h 39 min
